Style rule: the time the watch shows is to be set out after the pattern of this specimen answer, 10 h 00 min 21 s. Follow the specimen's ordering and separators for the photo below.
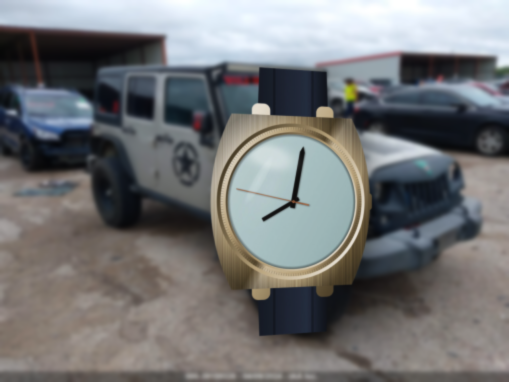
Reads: 8 h 01 min 47 s
